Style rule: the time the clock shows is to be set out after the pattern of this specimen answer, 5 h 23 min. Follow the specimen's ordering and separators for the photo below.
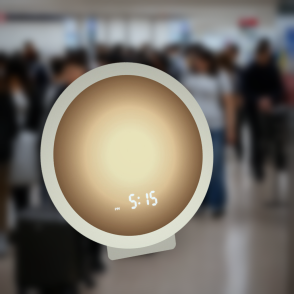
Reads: 5 h 15 min
